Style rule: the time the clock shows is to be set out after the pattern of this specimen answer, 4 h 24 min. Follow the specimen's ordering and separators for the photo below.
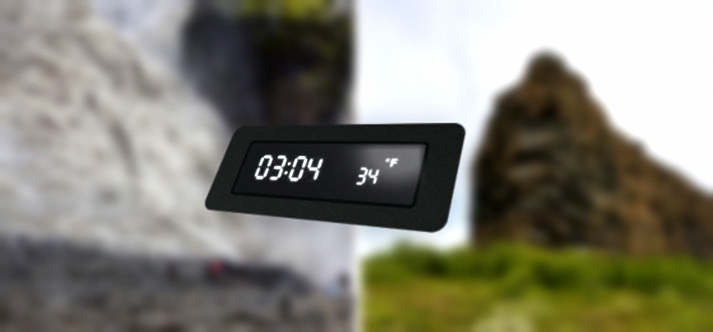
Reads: 3 h 04 min
